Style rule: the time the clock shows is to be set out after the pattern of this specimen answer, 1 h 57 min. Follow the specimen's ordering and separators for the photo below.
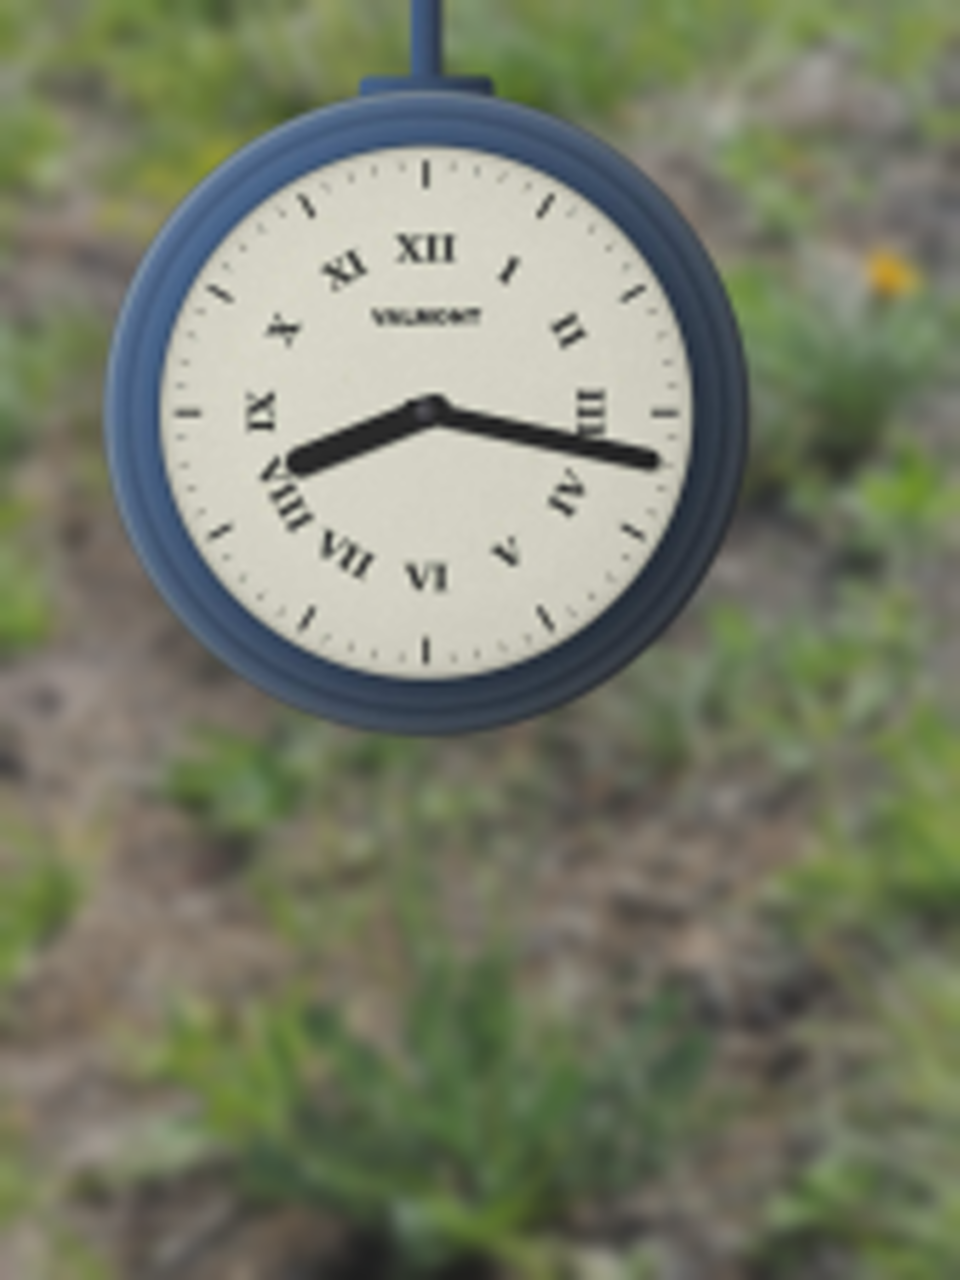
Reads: 8 h 17 min
